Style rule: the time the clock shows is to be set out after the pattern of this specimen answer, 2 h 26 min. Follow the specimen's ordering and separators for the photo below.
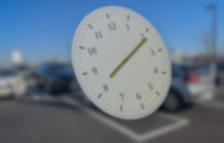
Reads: 8 h 11 min
